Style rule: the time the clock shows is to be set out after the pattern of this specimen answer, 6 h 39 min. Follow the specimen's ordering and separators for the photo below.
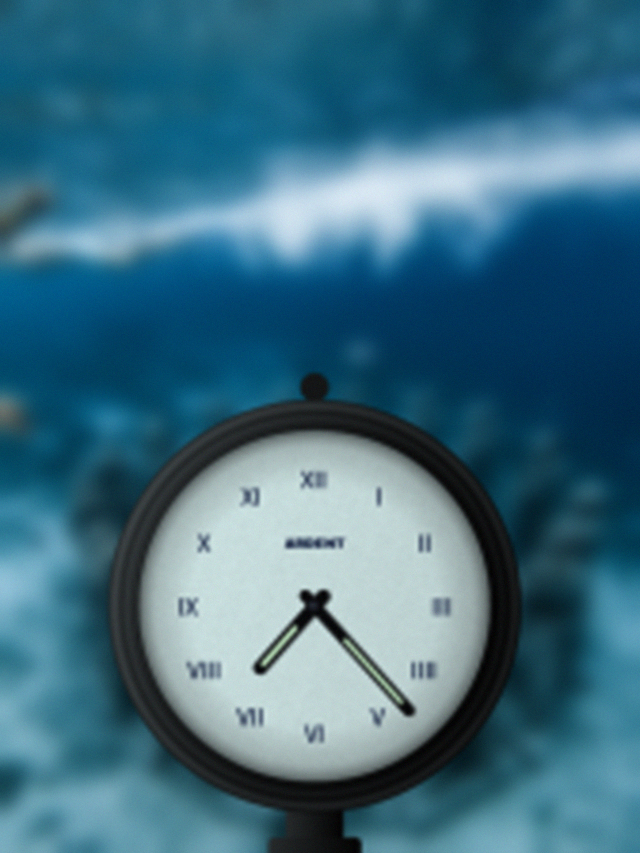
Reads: 7 h 23 min
